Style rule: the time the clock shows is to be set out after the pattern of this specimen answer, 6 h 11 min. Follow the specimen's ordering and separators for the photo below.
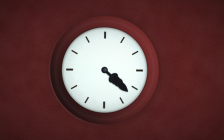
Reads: 4 h 22 min
